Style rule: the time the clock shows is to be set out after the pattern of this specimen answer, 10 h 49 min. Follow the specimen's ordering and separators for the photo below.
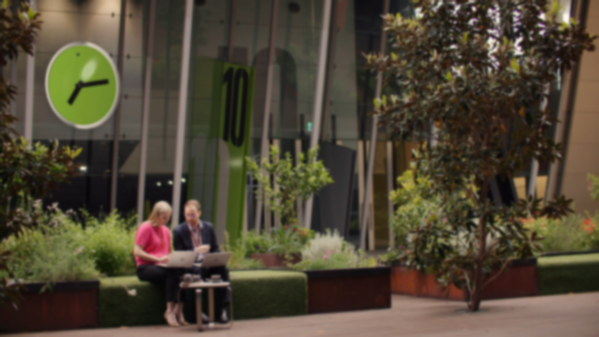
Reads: 7 h 14 min
